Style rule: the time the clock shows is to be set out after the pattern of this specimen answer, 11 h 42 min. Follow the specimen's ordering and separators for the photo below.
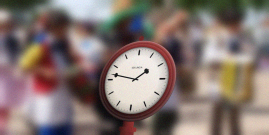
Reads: 1 h 47 min
